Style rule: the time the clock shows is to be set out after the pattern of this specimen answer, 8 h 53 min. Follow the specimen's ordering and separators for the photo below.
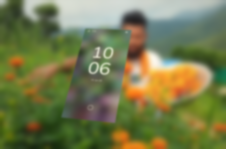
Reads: 10 h 06 min
